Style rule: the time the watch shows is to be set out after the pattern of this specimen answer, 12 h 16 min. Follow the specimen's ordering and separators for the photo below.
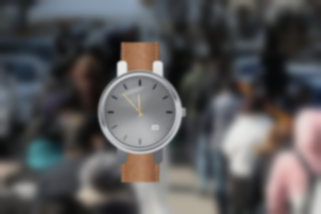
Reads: 11 h 53 min
